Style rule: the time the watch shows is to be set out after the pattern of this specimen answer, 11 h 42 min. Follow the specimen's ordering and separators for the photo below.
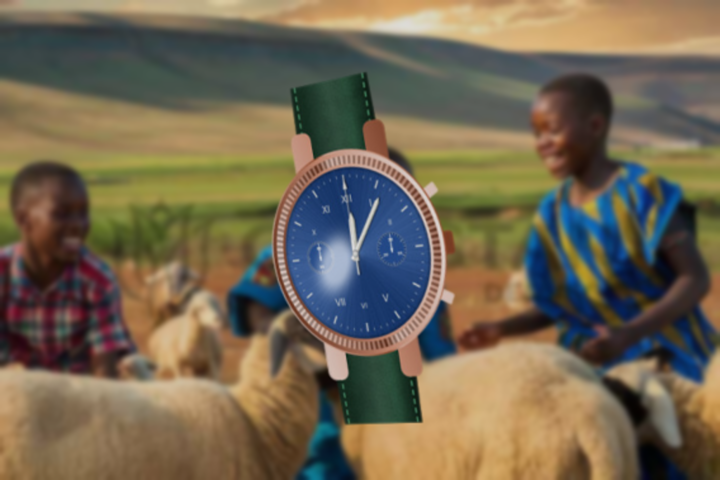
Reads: 12 h 06 min
